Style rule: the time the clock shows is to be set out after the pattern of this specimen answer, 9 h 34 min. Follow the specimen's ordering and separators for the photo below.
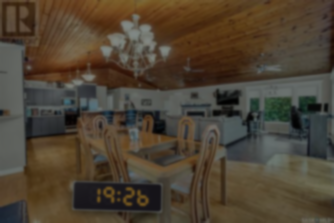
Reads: 19 h 26 min
